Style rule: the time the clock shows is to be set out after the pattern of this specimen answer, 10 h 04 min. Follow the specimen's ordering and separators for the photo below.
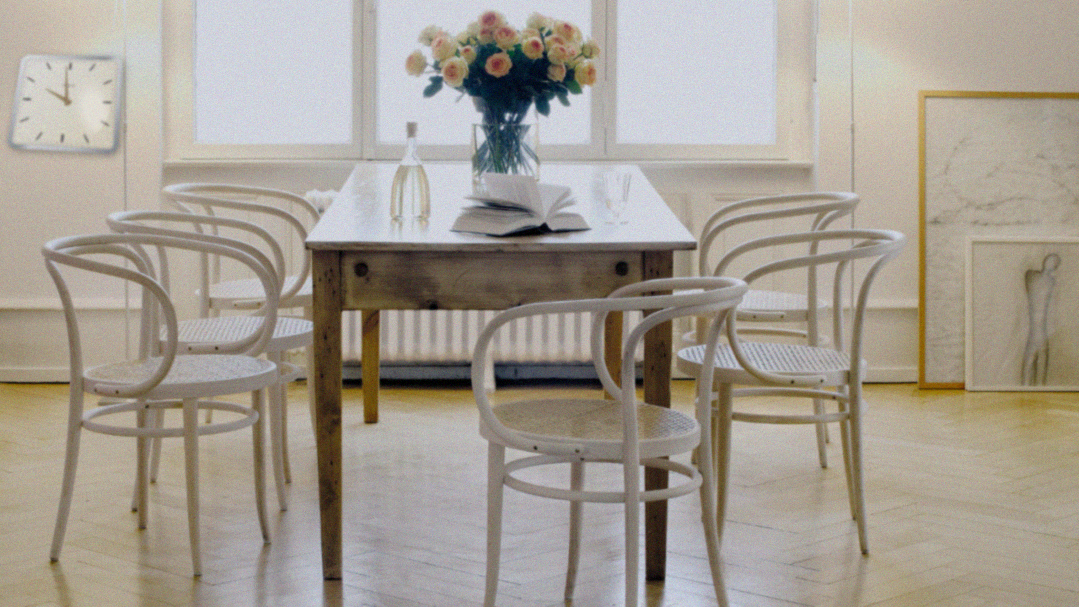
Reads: 9 h 59 min
